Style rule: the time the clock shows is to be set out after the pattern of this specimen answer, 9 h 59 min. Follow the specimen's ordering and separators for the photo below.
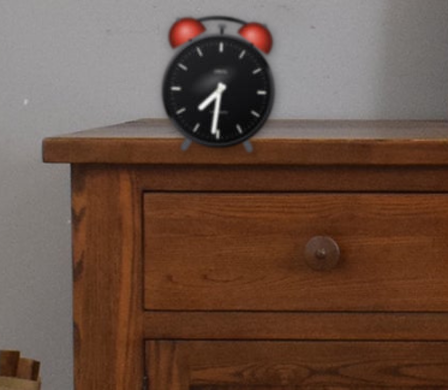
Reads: 7 h 31 min
